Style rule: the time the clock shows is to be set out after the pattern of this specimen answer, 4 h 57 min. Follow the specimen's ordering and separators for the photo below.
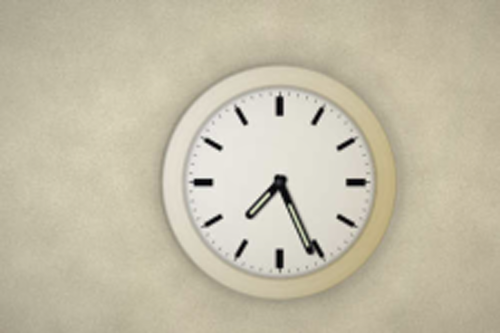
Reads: 7 h 26 min
